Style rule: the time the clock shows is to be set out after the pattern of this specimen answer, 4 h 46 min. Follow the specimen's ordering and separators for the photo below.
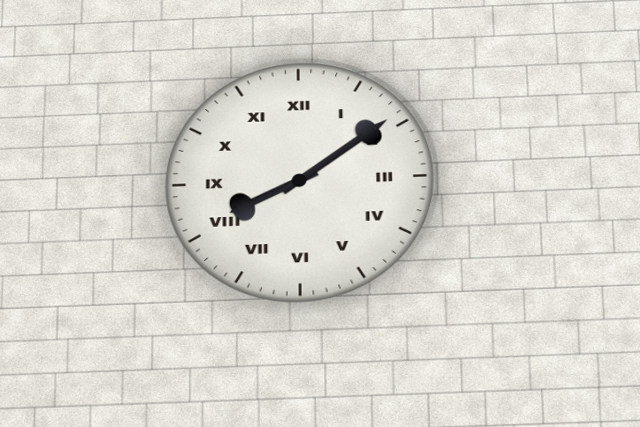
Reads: 8 h 09 min
